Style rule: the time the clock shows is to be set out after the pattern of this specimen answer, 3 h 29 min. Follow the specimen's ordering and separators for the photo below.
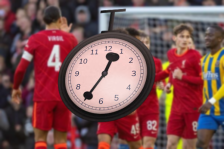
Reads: 12 h 35 min
